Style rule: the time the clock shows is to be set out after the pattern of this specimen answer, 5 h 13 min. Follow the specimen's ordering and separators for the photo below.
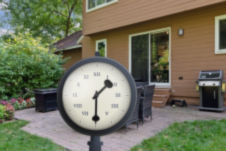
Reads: 1 h 30 min
